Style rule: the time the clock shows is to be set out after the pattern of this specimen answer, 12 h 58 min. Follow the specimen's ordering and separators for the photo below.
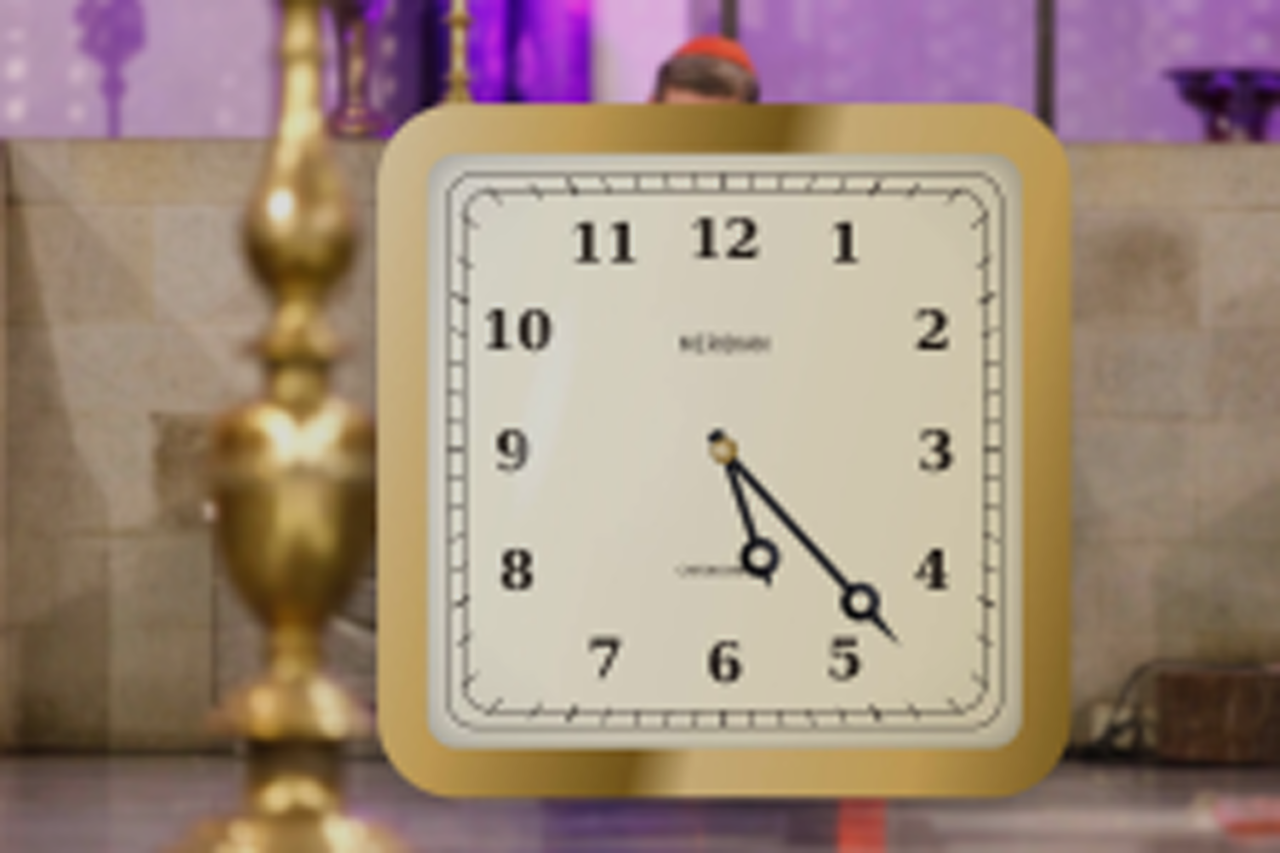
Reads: 5 h 23 min
